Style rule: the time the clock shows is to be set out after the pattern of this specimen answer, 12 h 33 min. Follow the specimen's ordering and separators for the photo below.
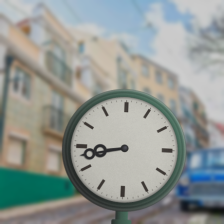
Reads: 8 h 43 min
